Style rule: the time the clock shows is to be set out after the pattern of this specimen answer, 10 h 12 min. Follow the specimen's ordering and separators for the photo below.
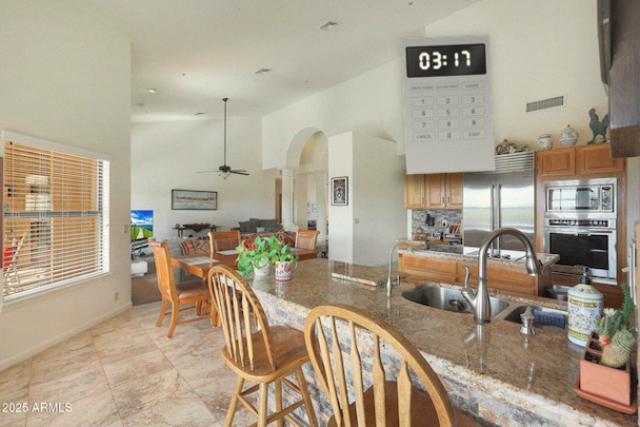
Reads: 3 h 17 min
